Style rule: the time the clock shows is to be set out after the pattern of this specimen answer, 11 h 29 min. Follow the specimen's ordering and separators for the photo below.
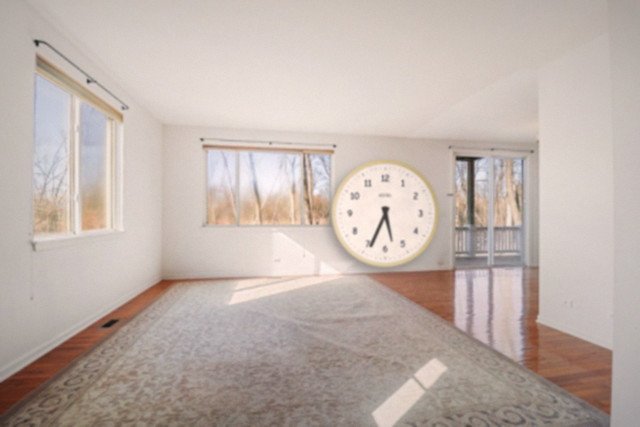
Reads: 5 h 34 min
